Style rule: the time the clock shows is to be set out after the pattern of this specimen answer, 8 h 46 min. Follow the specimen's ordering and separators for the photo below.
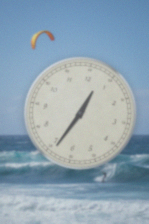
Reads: 12 h 34 min
